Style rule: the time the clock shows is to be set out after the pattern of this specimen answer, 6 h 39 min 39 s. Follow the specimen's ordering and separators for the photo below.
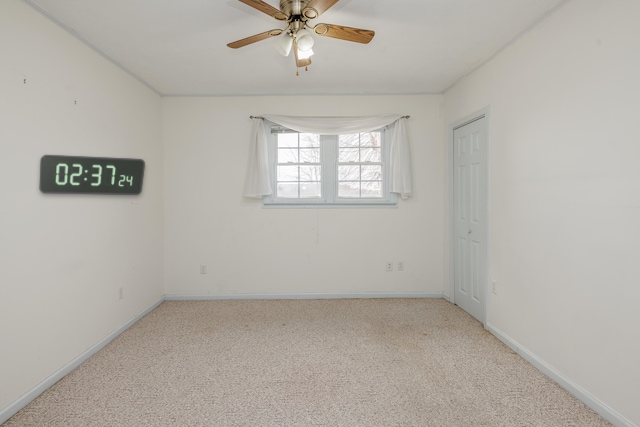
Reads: 2 h 37 min 24 s
